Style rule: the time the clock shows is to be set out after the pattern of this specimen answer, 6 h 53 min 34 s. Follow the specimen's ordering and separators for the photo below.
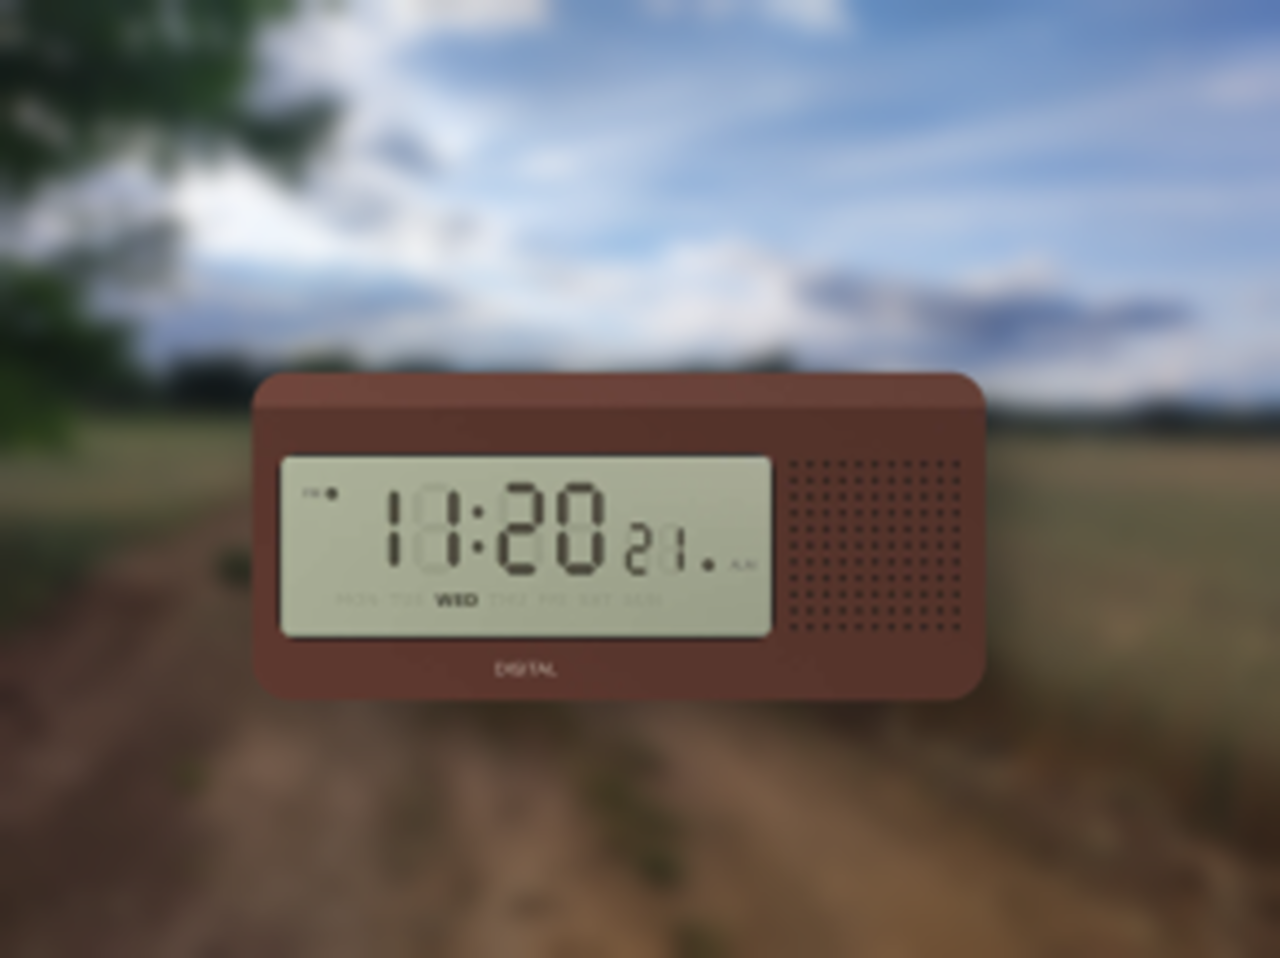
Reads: 11 h 20 min 21 s
